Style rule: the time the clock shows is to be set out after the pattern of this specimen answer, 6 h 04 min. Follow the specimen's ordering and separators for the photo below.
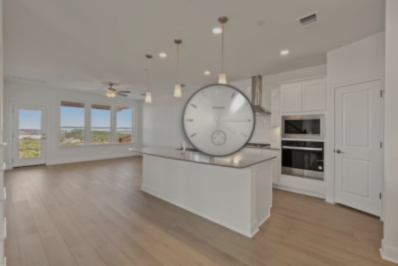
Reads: 4 h 15 min
